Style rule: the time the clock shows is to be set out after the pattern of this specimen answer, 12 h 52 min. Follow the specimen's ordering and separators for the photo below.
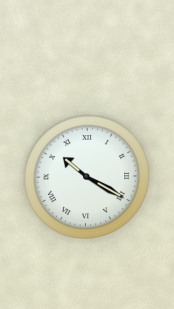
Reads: 10 h 20 min
